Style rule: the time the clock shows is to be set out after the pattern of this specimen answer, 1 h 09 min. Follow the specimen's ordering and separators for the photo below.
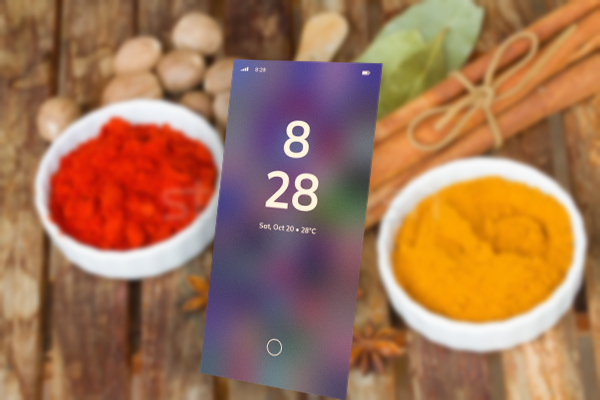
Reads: 8 h 28 min
